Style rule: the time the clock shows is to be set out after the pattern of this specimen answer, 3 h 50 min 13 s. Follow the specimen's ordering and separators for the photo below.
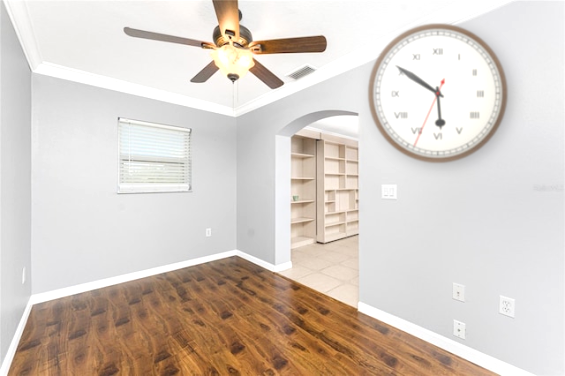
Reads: 5 h 50 min 34 s
